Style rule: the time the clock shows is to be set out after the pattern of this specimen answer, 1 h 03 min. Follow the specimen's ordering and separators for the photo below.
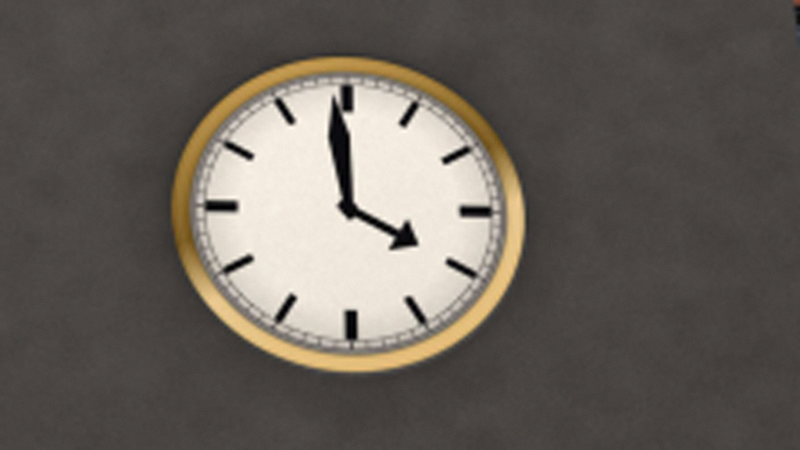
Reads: 3 h 59 min
